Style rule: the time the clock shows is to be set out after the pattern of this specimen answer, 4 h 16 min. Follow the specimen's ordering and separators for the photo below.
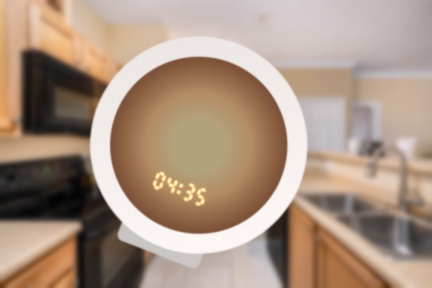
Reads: 4 h 35 min
